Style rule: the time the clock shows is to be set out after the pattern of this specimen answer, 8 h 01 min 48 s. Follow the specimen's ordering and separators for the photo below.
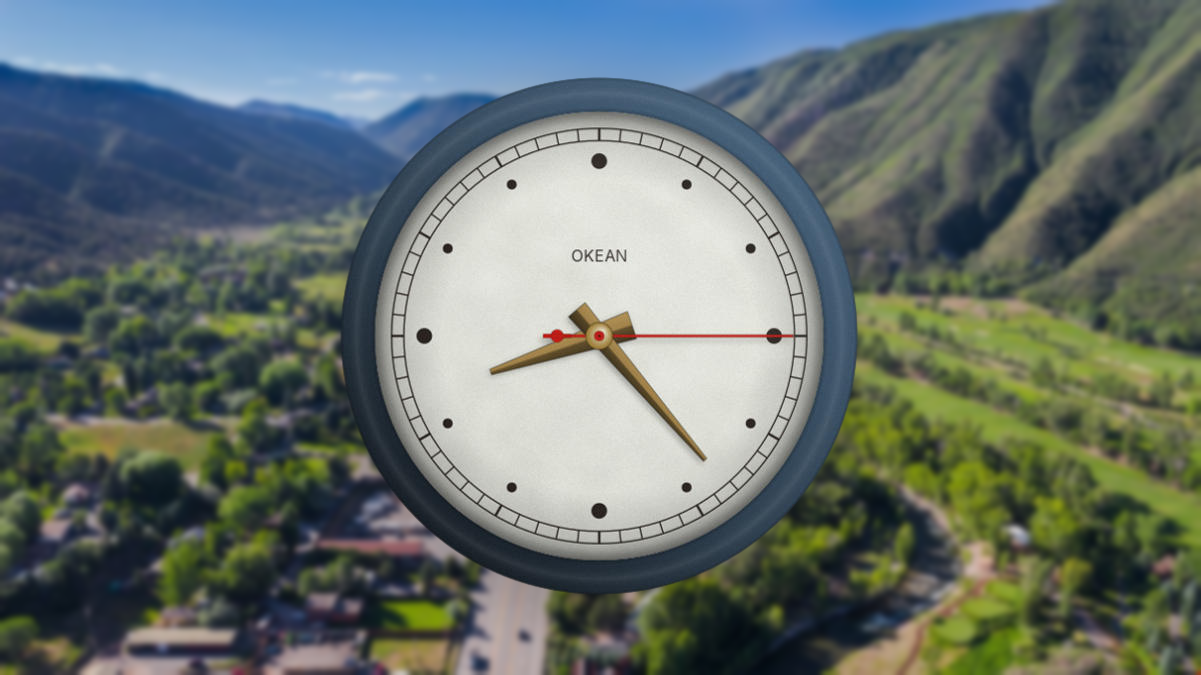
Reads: 8 h 23 min 15 s
